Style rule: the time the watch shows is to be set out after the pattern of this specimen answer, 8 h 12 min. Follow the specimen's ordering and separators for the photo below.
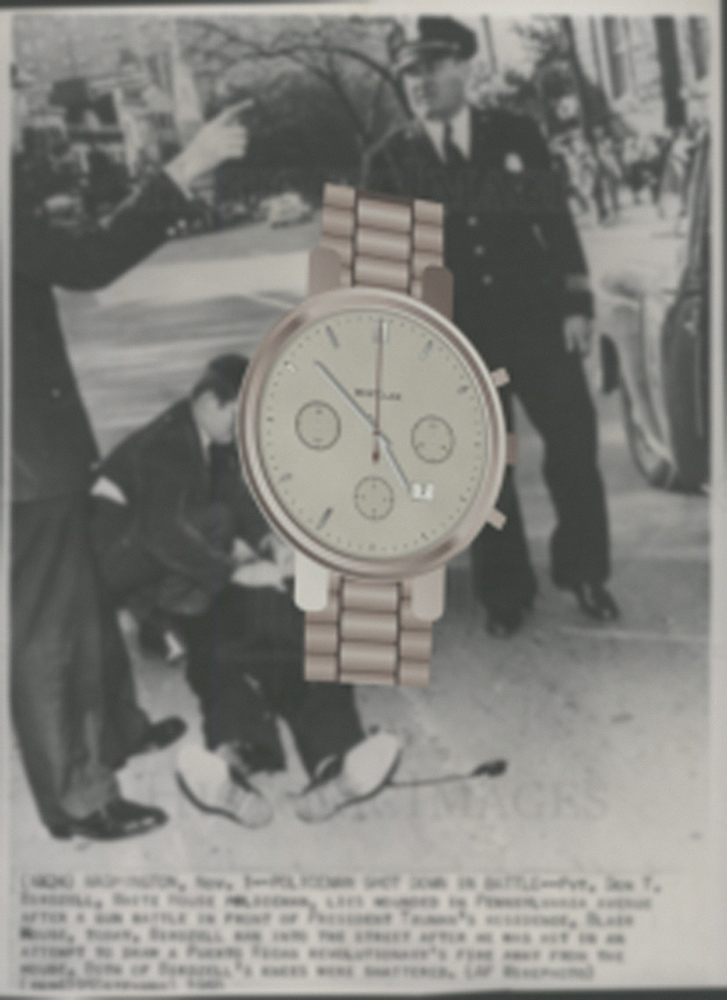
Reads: 4 h 52 min
